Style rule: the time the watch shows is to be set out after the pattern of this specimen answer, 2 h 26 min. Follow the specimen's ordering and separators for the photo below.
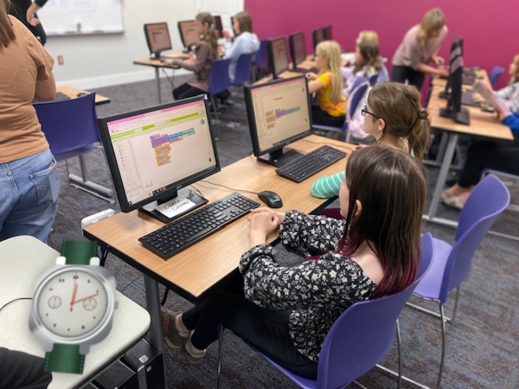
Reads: 12 h 11 min
